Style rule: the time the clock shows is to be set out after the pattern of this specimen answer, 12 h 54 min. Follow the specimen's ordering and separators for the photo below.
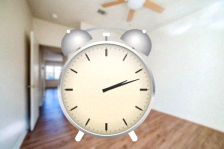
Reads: 2 h 12 min
